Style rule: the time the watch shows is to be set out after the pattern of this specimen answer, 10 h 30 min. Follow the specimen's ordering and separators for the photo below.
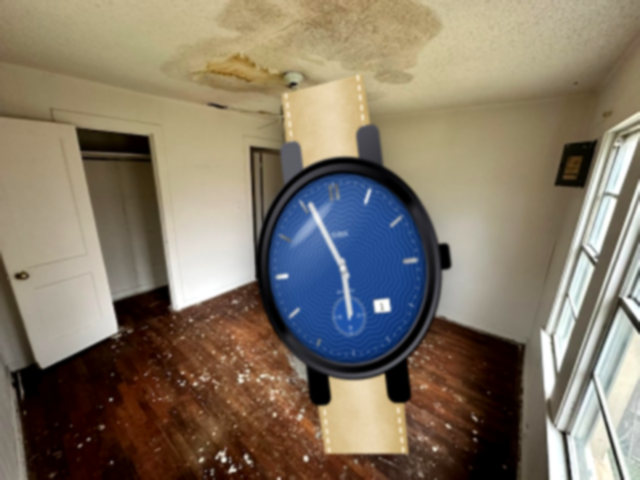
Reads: 5 h 56 min
